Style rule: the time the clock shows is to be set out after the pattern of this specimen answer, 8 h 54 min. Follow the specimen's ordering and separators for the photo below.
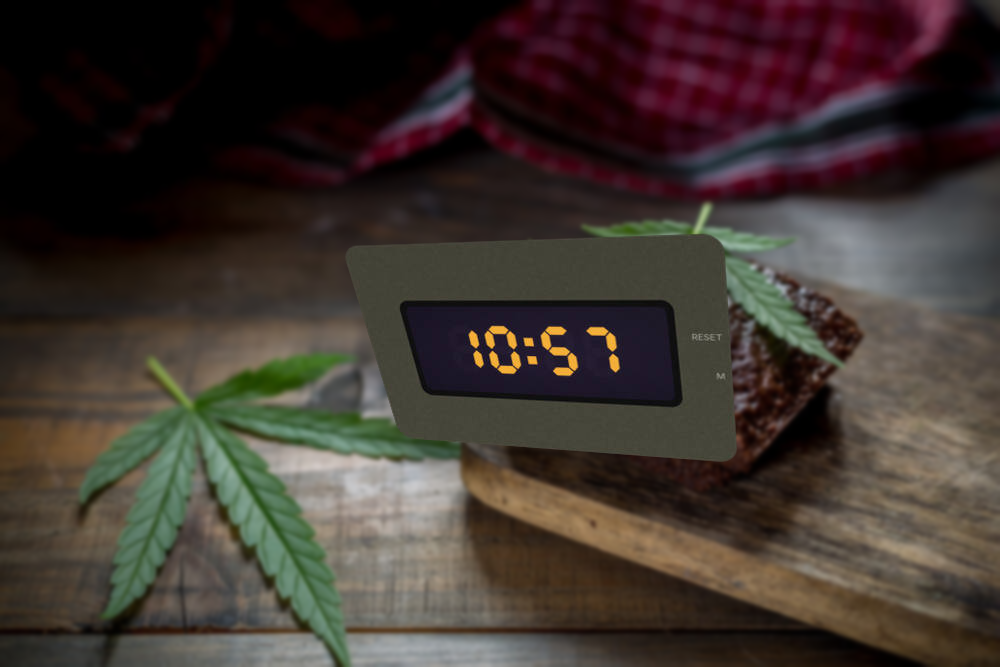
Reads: 10 h 57 min
